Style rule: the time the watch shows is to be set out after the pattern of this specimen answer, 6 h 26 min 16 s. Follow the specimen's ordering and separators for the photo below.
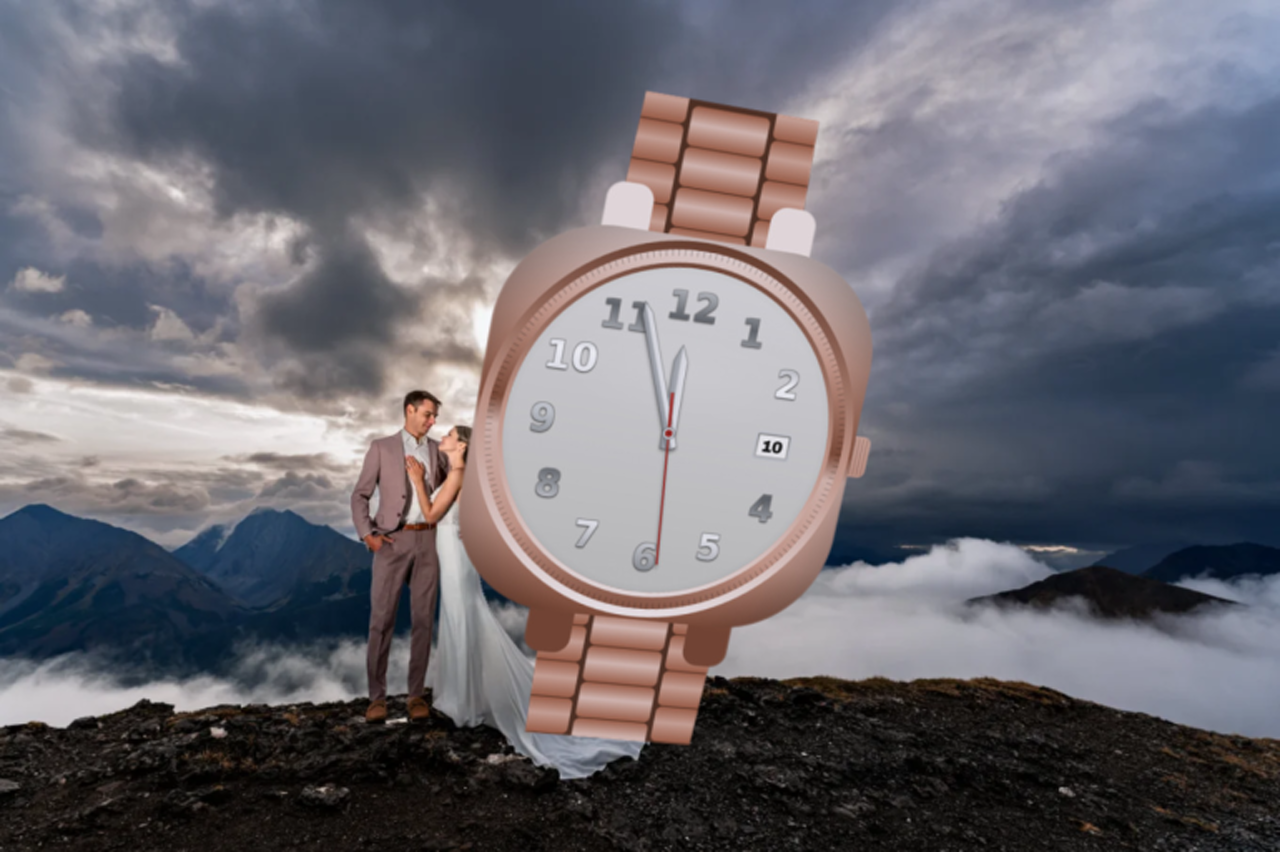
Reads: 11 h 56 min 29 s
